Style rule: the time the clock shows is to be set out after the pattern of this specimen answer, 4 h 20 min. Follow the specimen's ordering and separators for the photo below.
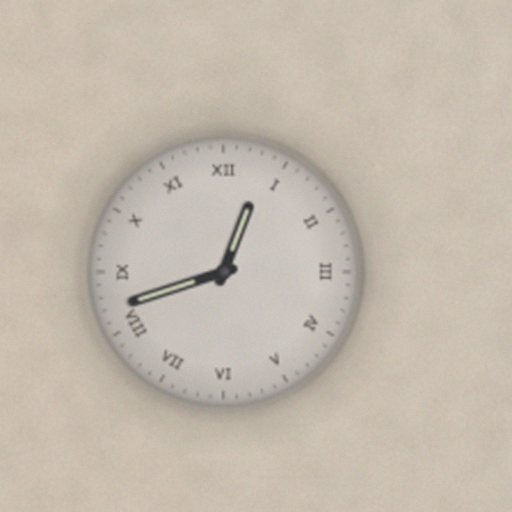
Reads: 12 h 42 min
